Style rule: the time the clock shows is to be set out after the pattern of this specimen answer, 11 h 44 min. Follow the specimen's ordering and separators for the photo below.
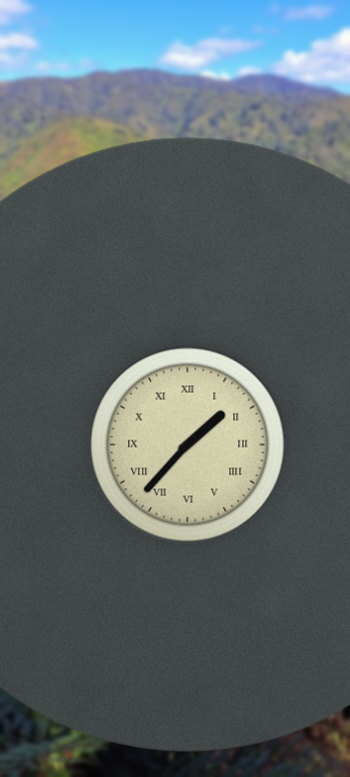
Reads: 1 h 37 min
